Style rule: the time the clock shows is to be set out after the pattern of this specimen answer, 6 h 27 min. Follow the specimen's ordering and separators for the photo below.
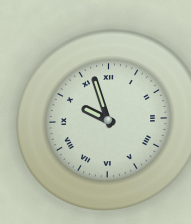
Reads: 9 h 57 min
